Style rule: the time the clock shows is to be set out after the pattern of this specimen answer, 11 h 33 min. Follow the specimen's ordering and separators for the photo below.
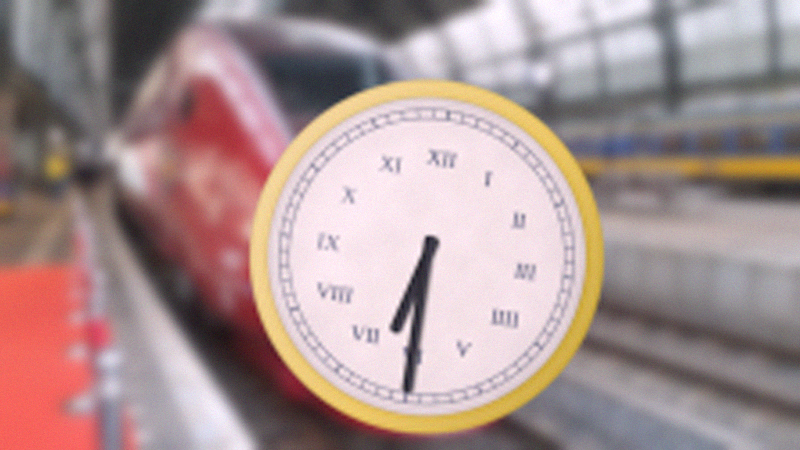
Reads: 6 h 30 min
